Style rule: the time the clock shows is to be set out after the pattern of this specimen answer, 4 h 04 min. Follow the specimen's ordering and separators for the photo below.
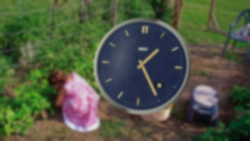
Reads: 1 h 25 min
